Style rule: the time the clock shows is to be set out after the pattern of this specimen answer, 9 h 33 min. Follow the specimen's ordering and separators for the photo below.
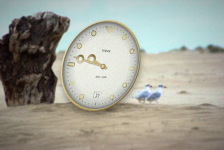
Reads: 9 h 47 min
